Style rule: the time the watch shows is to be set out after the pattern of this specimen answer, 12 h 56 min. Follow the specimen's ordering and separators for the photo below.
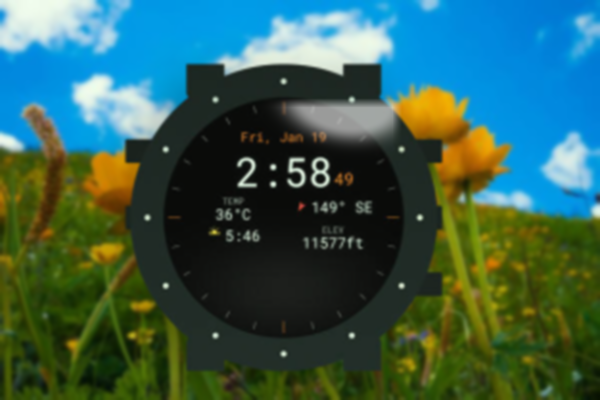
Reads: 2 h 58 min
